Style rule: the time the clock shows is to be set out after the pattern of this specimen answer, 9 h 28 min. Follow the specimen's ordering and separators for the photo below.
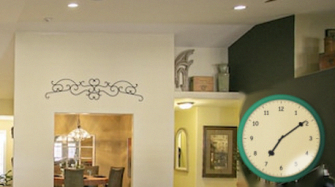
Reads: 7 h 09 min
